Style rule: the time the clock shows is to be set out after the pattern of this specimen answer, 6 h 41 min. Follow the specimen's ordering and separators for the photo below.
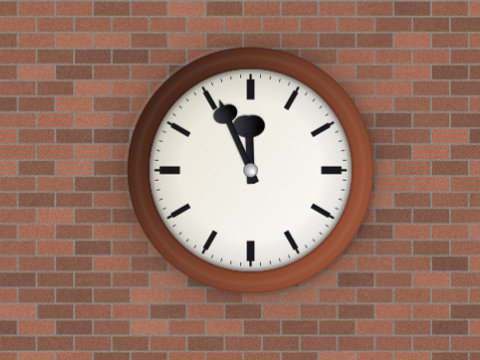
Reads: 11 h 56 min
